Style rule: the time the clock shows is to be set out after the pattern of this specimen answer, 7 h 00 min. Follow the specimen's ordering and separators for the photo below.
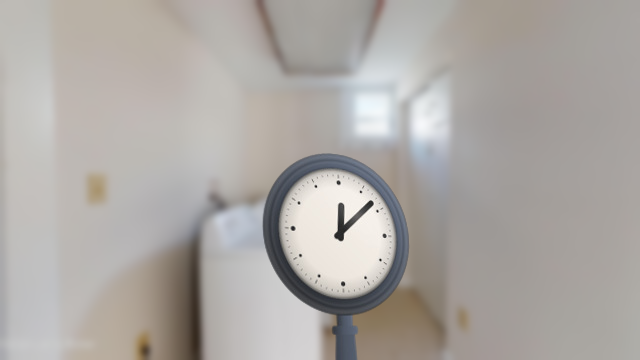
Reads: 12 h 08 min
